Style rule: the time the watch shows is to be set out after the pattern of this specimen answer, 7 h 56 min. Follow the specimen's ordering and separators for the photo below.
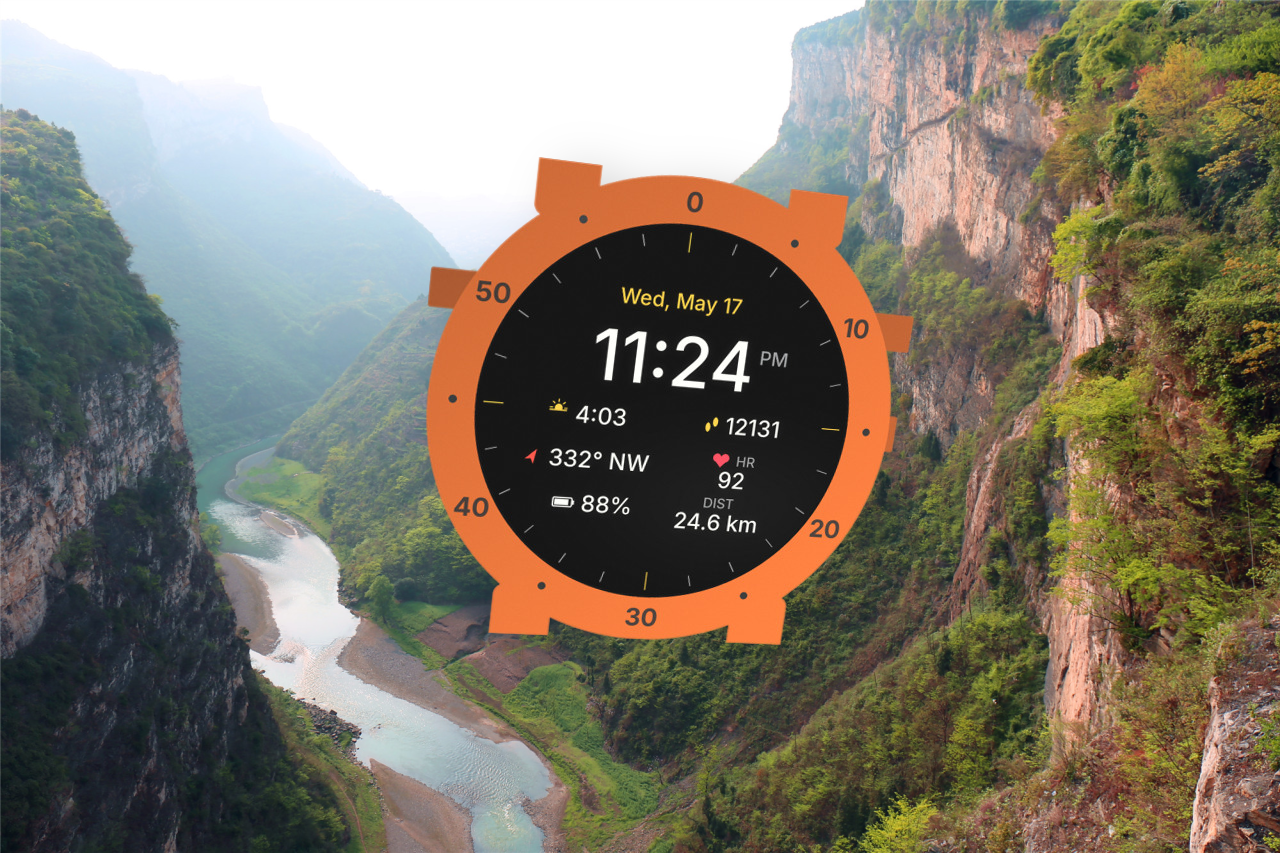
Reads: 11 h 24 min
